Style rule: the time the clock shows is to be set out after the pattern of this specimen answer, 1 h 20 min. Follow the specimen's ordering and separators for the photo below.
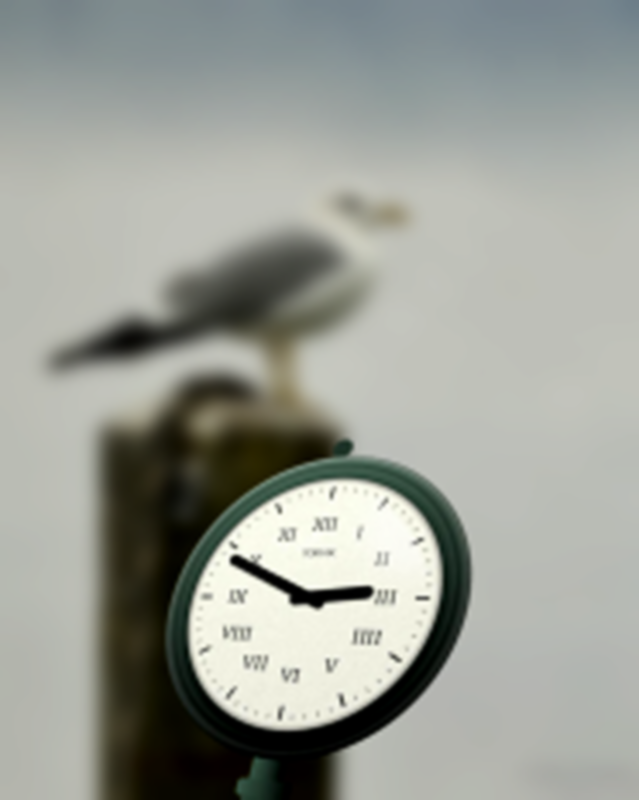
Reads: 2 h 49 min
